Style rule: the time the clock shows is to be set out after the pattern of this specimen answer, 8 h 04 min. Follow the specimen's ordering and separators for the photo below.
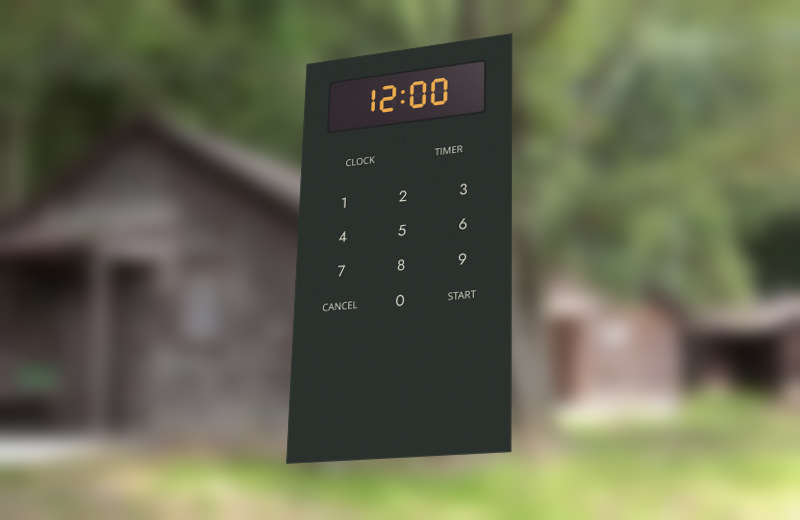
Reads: 12 h 00 min
